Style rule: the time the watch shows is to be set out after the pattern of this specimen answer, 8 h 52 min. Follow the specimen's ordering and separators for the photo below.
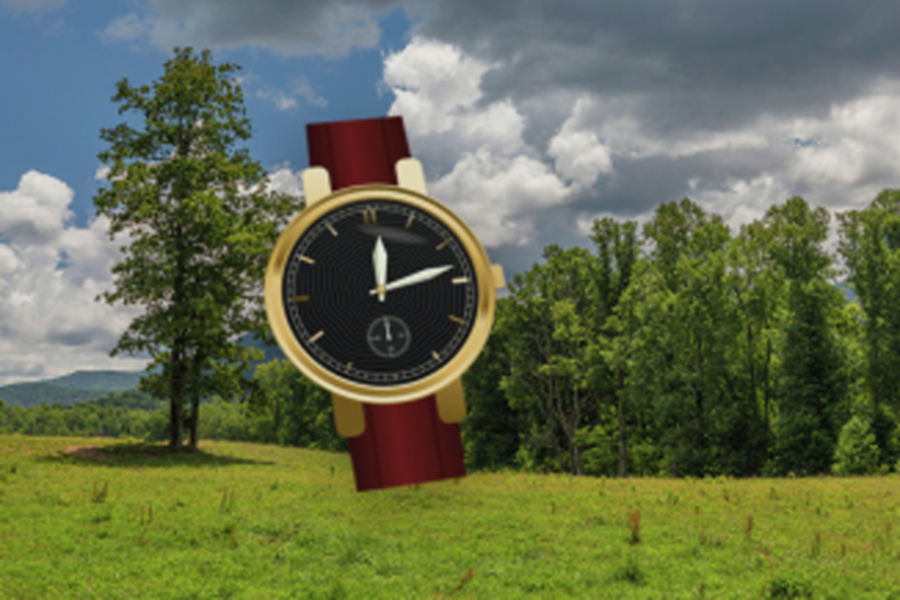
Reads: 12 h 13 min
